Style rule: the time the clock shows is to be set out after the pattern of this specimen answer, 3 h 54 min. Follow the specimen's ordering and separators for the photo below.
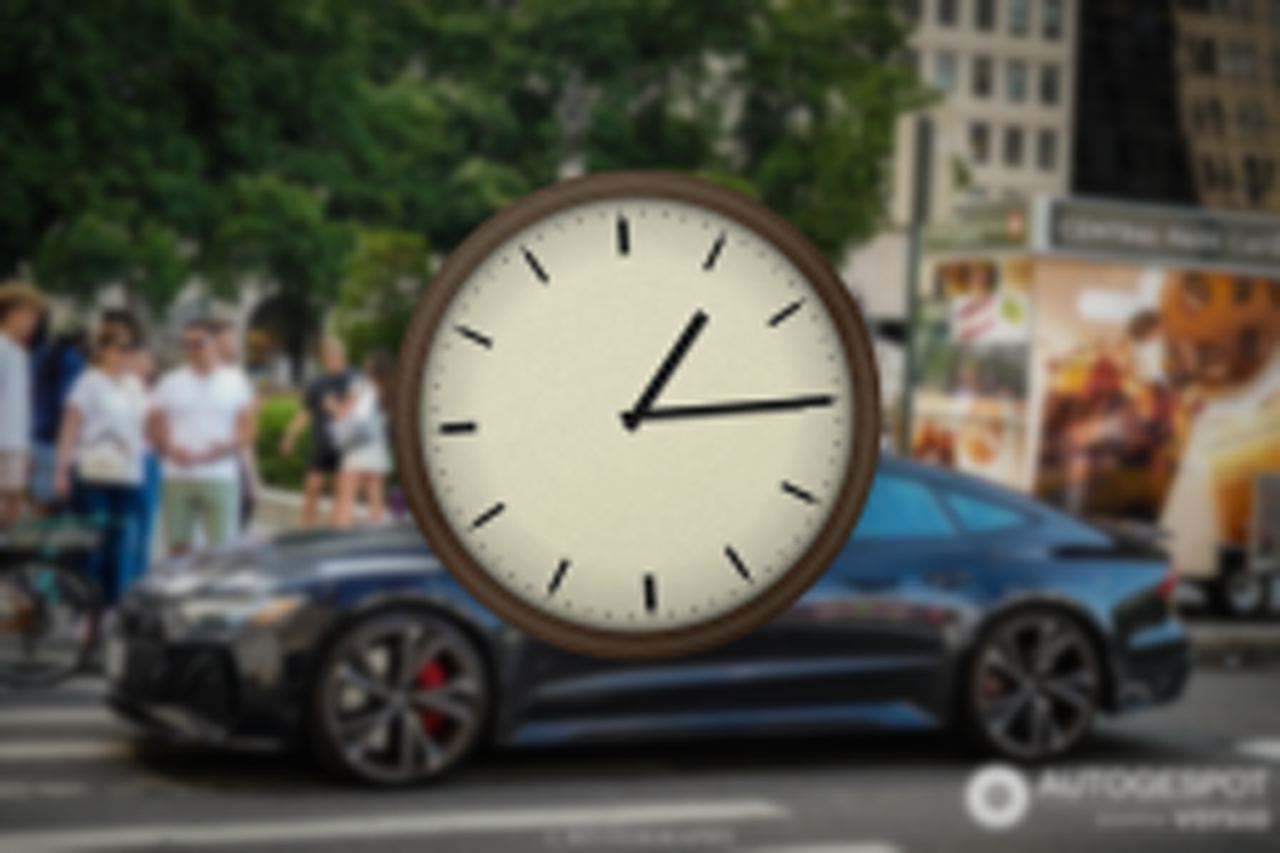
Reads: 1 h 15 min
